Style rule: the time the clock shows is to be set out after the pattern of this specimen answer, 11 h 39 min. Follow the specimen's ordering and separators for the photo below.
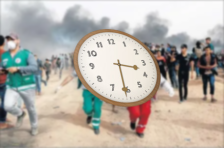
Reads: 3 h 31 min
